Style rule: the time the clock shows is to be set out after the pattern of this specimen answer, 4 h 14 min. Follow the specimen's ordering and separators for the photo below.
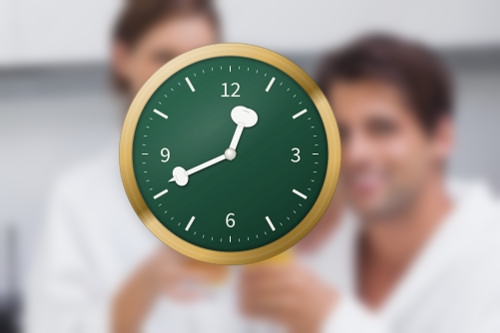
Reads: 12 h 41 min
